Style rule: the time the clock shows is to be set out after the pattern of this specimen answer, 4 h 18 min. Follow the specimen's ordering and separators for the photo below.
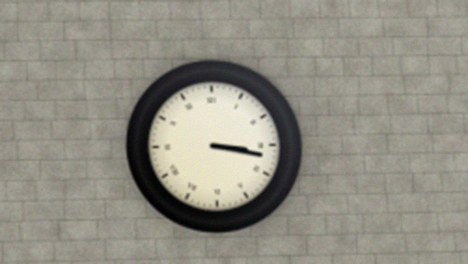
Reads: 3 h 17 min
